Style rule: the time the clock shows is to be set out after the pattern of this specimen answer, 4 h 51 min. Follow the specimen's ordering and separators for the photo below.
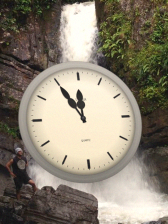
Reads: 11 h 55 min
